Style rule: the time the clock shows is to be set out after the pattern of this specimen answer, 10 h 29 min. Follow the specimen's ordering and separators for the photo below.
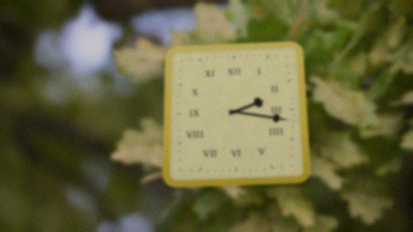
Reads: 2 h 17 min
